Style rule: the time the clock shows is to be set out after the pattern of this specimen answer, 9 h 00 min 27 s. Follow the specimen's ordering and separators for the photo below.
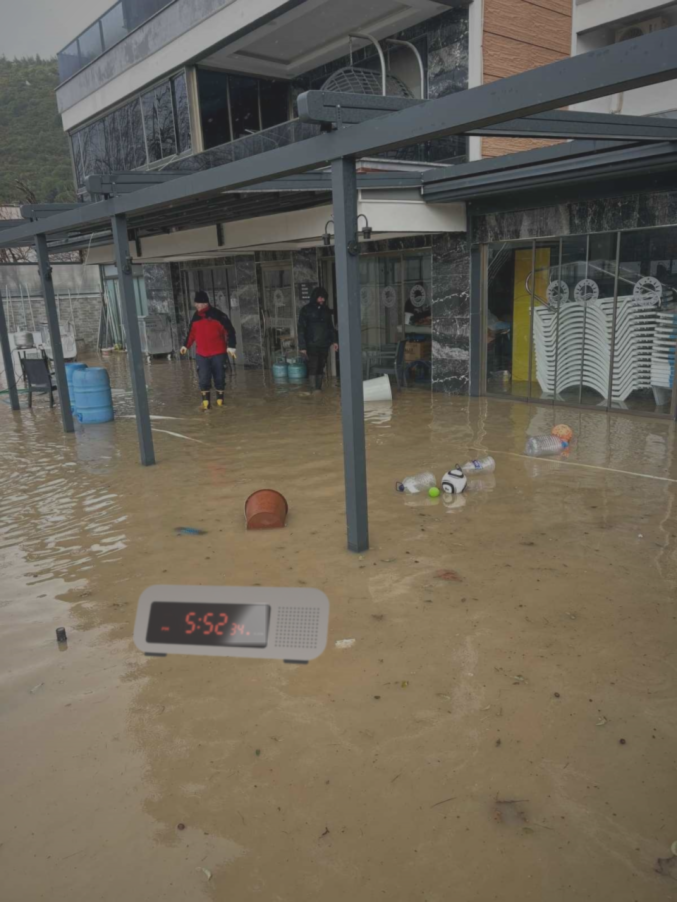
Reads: 5 h 52 min 34 s
